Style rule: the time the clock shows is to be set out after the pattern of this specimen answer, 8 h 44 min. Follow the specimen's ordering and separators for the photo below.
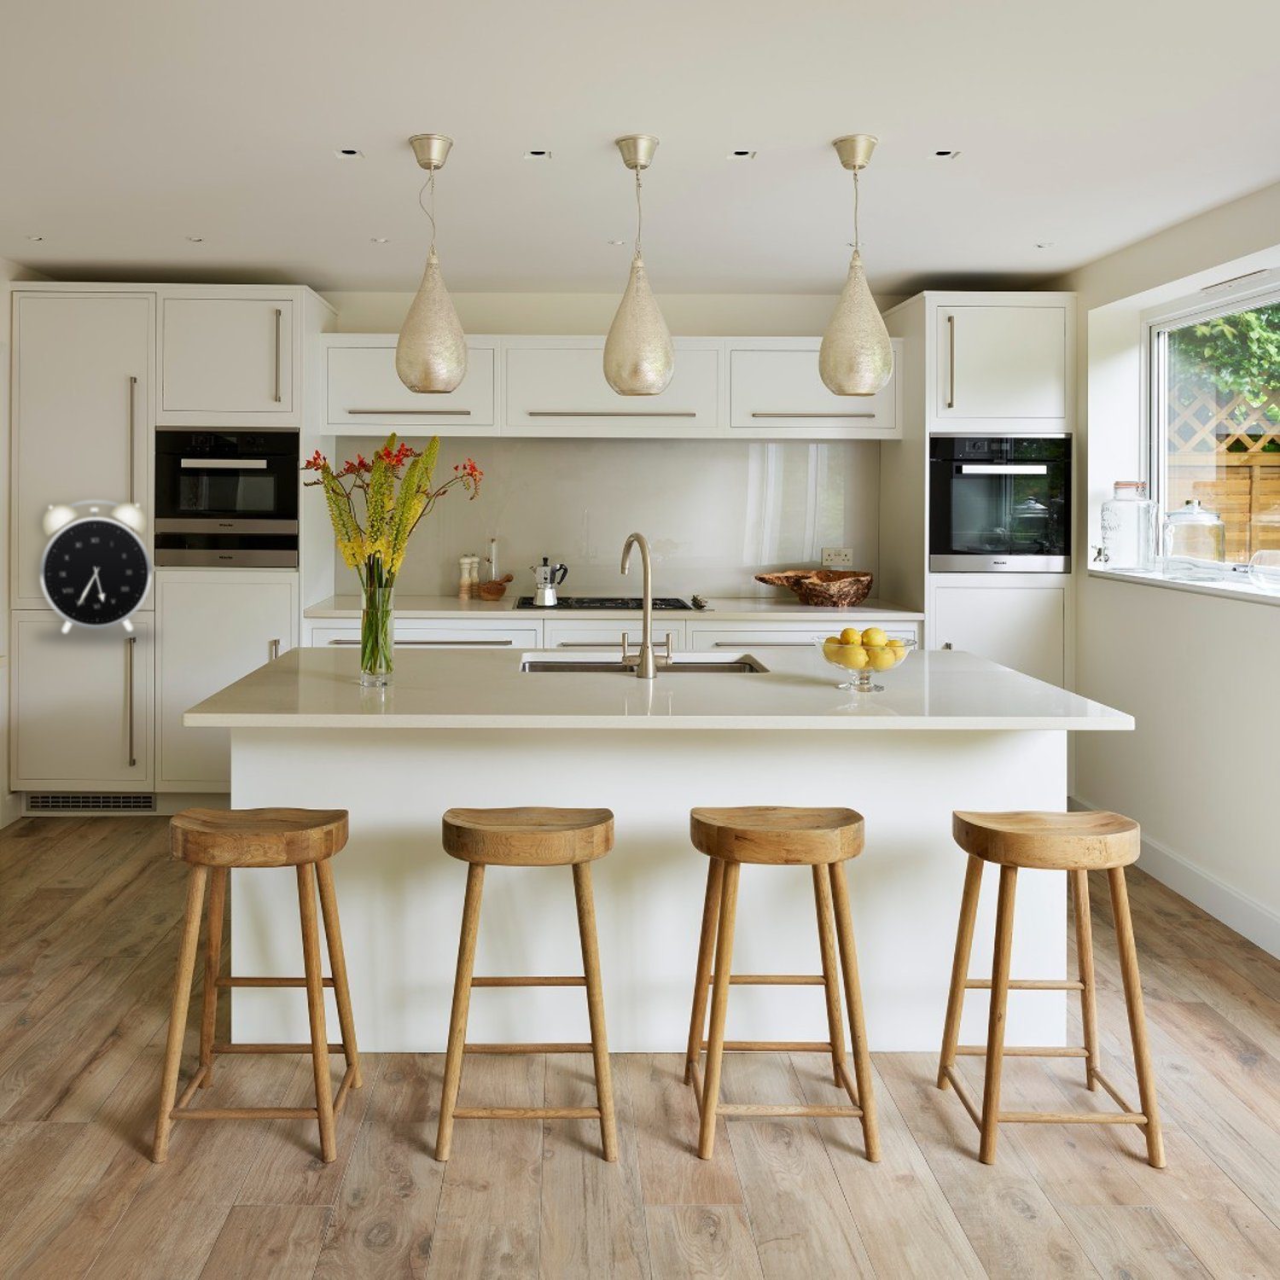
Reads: 5 h 35 min
